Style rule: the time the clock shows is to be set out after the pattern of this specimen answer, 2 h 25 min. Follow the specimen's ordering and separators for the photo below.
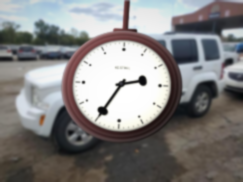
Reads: 2 h 35 min
